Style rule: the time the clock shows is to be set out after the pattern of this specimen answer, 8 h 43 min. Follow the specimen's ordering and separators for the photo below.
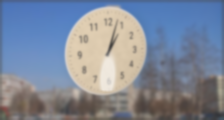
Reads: 1 h 03 min
